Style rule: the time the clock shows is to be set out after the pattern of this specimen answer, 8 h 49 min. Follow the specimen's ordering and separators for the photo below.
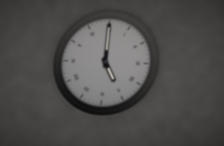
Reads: 5 h 00 min
